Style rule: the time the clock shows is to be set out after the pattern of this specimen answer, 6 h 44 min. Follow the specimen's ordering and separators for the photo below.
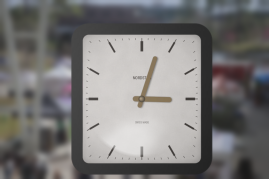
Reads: 3 h 03 min
